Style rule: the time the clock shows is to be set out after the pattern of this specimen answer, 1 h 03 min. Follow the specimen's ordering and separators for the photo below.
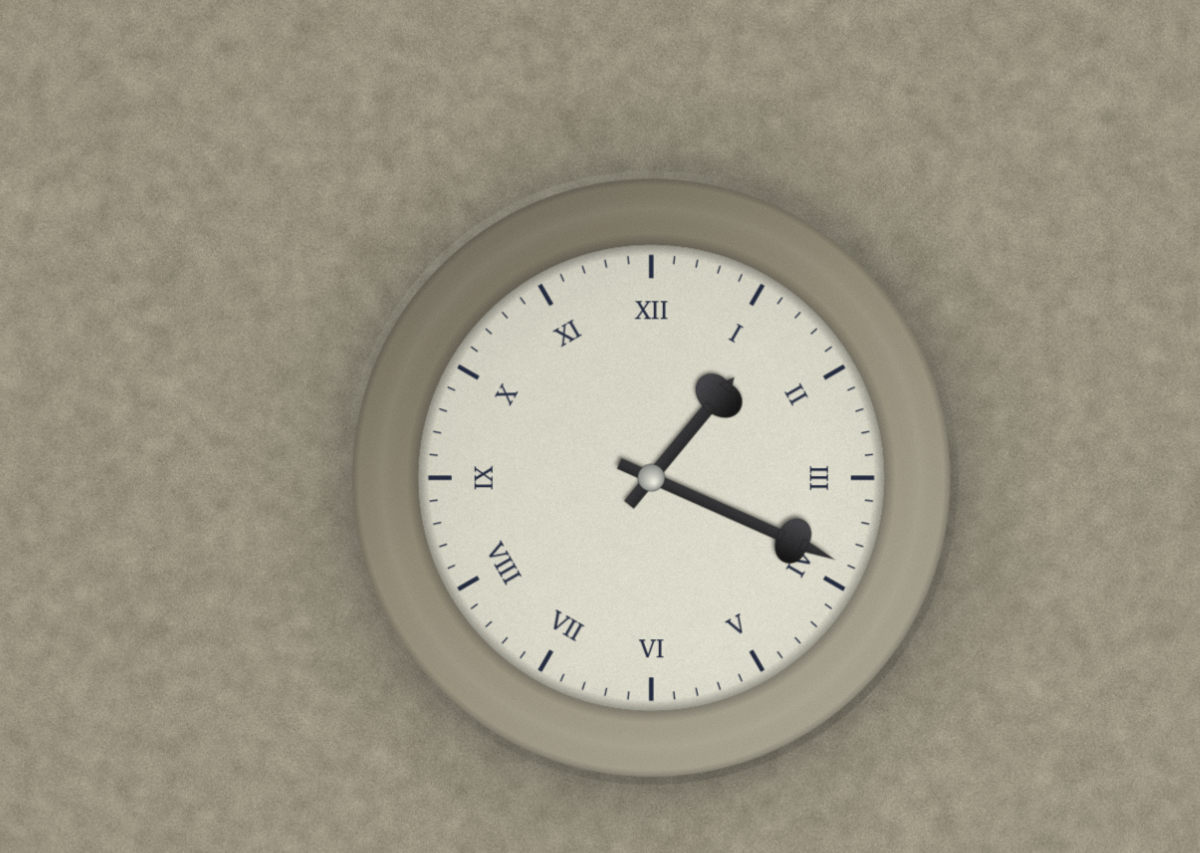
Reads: 1 h 19 min
